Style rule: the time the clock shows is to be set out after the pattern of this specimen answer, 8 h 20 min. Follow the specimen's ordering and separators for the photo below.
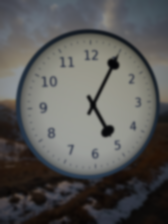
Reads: 5 h 05 min
